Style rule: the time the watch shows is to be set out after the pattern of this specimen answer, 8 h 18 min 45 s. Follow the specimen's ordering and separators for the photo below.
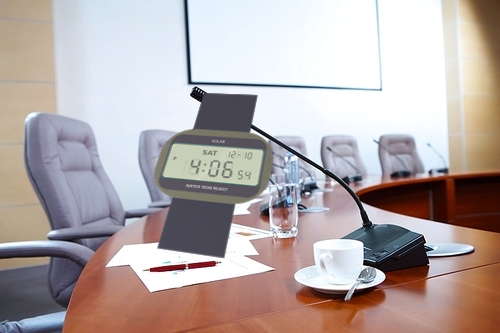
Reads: 4 h 06 min 54 s
